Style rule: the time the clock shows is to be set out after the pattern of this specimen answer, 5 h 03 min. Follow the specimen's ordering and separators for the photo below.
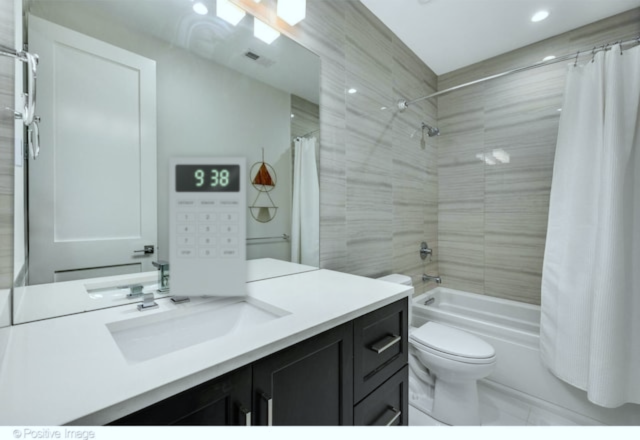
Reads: 9 h 38 min
